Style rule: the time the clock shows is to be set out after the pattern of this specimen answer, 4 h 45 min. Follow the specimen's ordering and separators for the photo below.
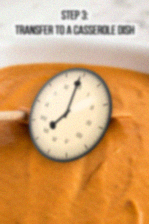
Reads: 6 h 59 min
